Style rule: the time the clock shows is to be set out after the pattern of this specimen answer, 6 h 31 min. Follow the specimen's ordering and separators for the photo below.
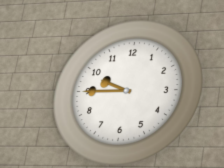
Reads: 9 h 45 min
